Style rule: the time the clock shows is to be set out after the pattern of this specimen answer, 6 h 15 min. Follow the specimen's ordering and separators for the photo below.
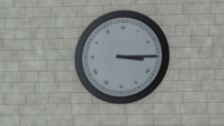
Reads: 3 h 15 min
